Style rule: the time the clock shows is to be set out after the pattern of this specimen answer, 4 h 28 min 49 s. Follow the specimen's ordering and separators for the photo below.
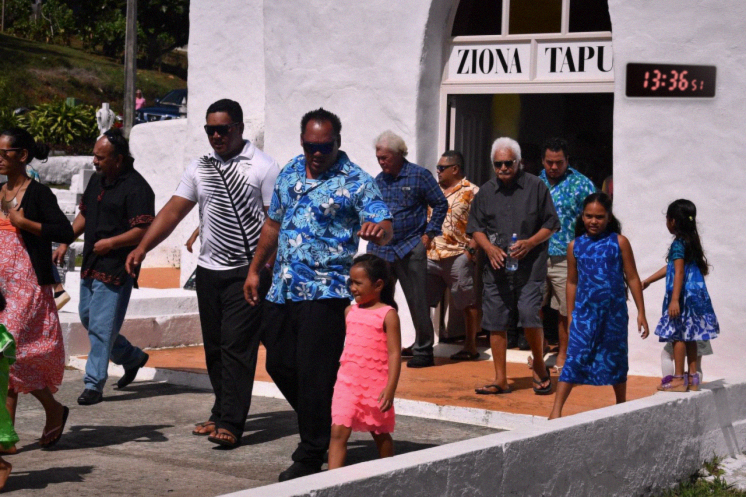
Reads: 13 h 36 min 51 s
